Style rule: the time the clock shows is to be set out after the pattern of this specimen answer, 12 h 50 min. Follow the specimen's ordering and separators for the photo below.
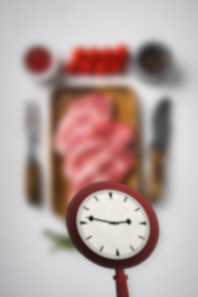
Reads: 2 h 47 min
